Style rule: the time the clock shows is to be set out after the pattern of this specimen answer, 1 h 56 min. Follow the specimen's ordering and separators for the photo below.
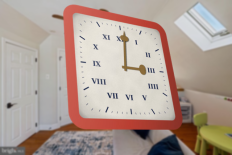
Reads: 3 h 01 min
